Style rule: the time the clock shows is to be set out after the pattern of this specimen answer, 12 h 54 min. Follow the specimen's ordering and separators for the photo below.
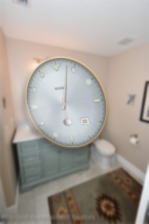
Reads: 6 h 03 min
